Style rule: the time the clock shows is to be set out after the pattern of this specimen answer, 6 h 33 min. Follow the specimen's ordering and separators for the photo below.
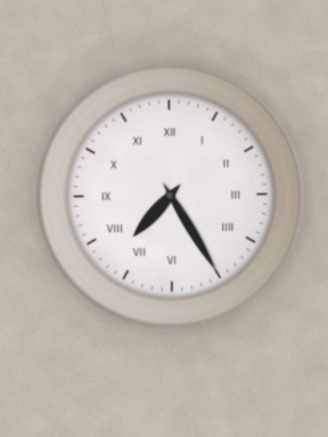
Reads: 7 h 25 min
